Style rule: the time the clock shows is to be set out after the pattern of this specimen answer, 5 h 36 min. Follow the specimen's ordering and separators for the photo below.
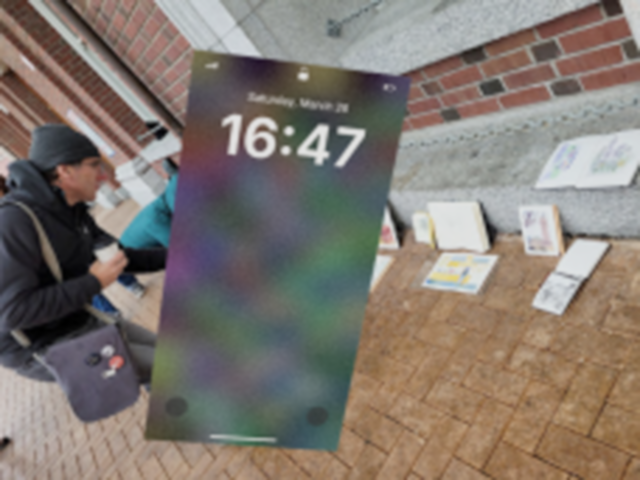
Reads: 16 h 47 min
